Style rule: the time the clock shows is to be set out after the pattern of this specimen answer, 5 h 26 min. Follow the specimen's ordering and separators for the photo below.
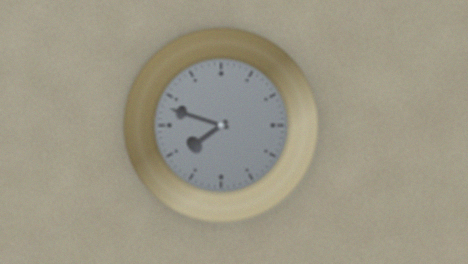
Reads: 7 h 48 min
